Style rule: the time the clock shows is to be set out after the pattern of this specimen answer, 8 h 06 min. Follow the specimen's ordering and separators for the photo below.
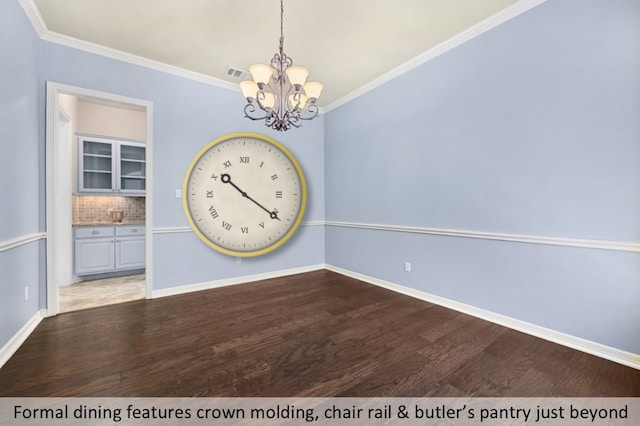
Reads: 10 h 21 min
